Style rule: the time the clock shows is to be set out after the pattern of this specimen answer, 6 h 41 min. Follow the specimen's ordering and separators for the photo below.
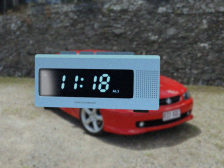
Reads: 11 h 18 min
